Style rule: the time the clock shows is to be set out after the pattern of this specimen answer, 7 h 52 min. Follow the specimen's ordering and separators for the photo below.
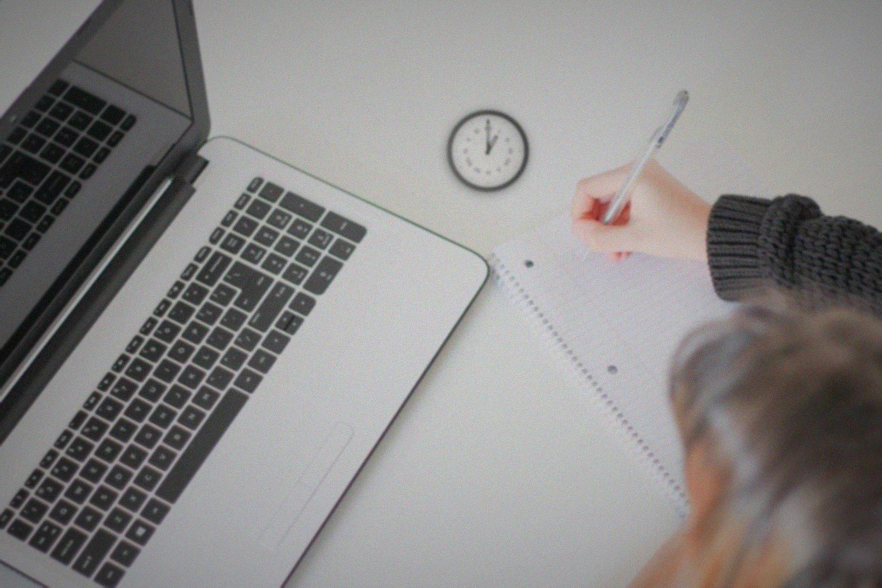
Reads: 1 h 00 min
